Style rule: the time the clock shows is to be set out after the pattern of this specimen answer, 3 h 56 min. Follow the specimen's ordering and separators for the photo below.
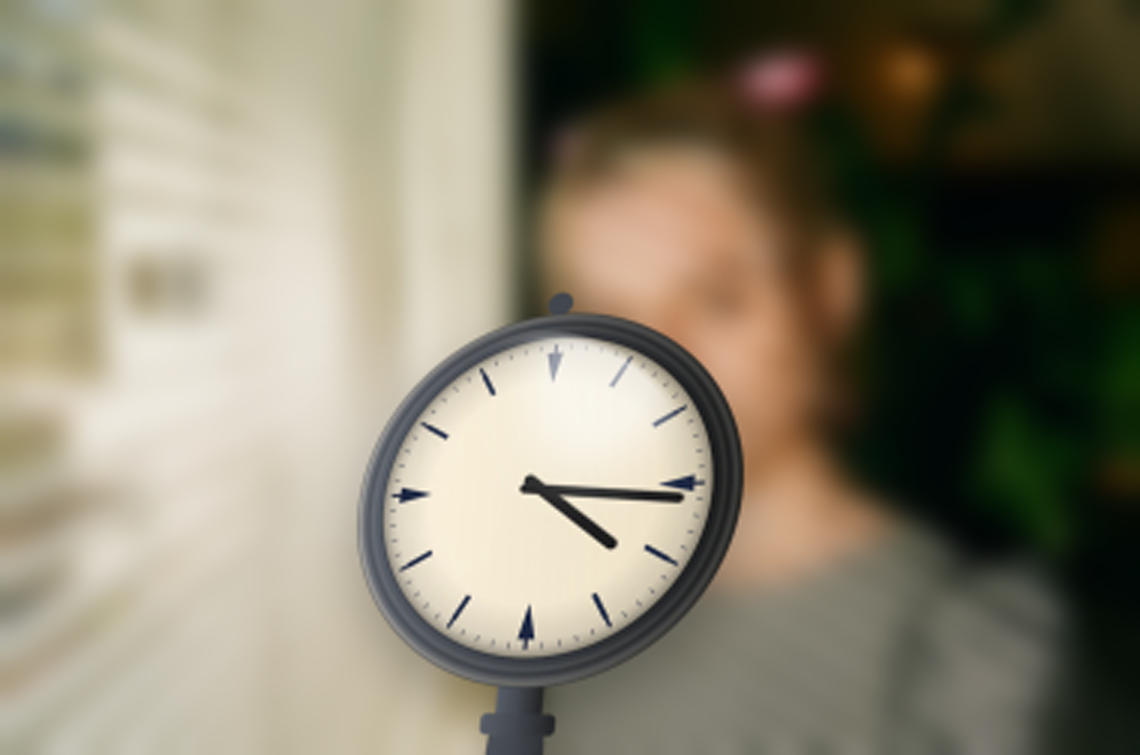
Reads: 4 h 16 min
